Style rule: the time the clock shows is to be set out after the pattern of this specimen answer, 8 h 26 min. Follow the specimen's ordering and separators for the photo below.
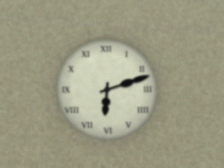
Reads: 6 h 12 min
